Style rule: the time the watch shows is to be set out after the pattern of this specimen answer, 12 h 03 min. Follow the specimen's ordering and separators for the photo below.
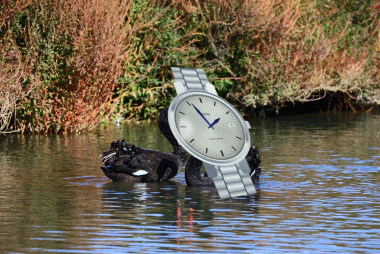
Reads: 1 h 56 min
